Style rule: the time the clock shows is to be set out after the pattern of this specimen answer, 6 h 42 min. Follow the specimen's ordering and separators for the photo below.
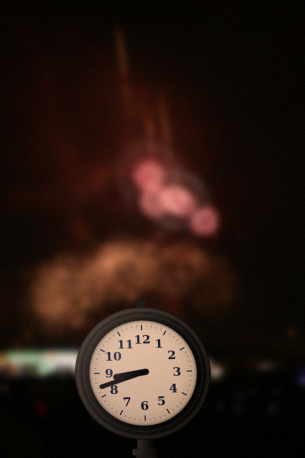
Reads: 8 h 42 min
